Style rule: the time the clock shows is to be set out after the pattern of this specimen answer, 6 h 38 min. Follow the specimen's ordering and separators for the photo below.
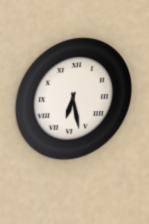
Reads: 6 h 27 min
